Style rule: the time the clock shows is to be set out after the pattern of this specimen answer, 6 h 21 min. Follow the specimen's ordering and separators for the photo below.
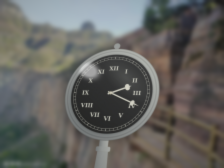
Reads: 2 h 19 min
